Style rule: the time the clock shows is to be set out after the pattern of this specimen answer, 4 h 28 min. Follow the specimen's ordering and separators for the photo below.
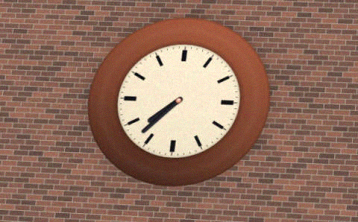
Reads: 7 h 37 min
